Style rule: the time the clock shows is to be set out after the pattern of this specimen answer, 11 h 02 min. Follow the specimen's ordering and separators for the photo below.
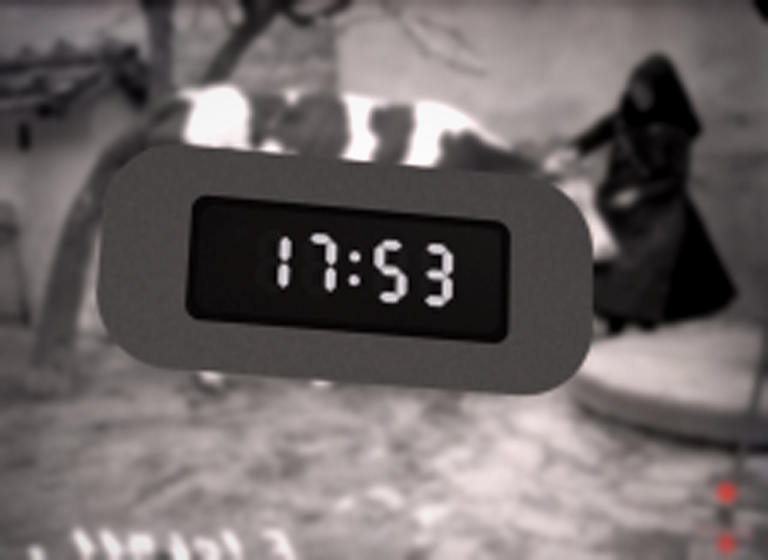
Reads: 17 h 53 min
